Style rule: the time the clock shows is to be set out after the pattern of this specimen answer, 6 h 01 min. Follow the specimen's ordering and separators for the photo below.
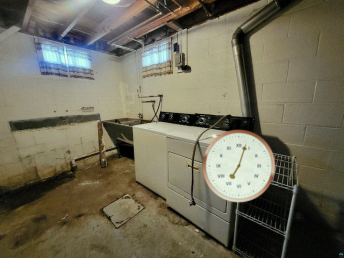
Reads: 7 h 03 min
